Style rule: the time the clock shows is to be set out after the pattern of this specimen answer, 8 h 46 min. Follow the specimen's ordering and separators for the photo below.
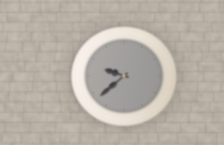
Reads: 9 h 38 min
